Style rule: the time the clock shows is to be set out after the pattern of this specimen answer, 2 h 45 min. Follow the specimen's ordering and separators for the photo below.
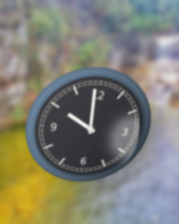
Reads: 9 h 59 min
